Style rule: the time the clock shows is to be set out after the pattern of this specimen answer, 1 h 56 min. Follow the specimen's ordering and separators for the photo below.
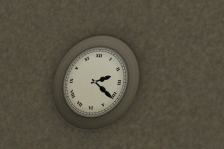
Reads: 2 h 21 min
